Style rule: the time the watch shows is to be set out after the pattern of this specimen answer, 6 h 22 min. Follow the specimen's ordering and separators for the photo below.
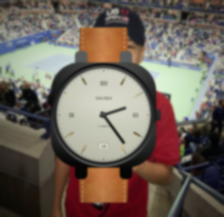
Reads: 2 h 24 min
